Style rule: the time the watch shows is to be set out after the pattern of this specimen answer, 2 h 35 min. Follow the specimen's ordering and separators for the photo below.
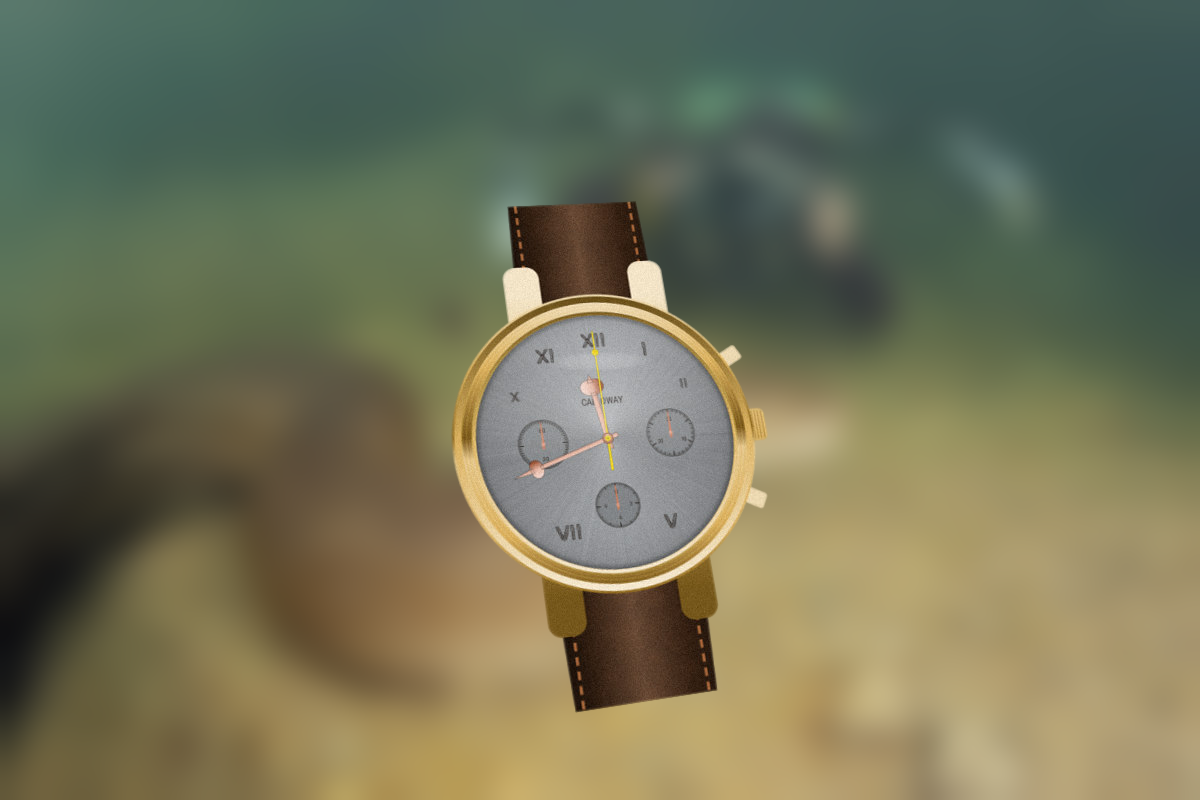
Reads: 11 h 42 min
